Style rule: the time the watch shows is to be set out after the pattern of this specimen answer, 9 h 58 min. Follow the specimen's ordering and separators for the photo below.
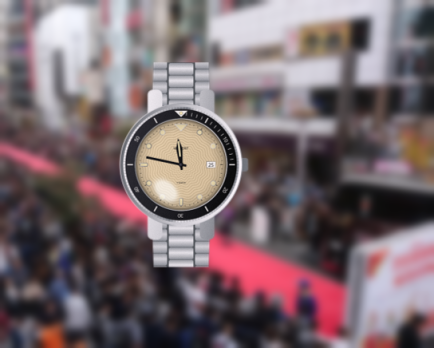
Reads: 11 h 47 min
